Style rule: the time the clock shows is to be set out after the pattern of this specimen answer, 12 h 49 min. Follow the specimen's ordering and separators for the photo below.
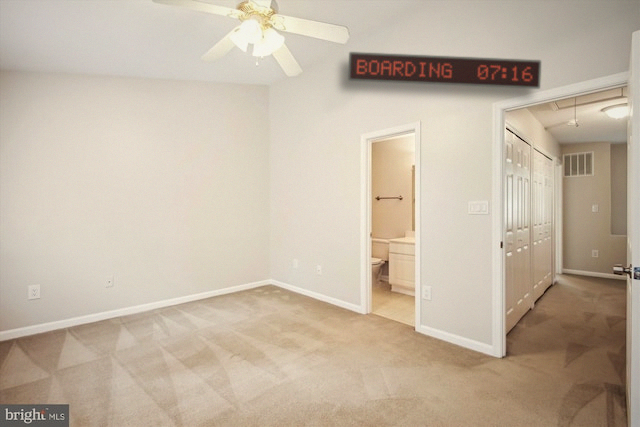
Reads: 7 h 16 min
